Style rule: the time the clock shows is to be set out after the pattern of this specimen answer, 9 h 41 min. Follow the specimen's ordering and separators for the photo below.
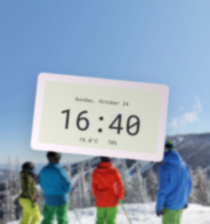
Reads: 16 h 40 min
